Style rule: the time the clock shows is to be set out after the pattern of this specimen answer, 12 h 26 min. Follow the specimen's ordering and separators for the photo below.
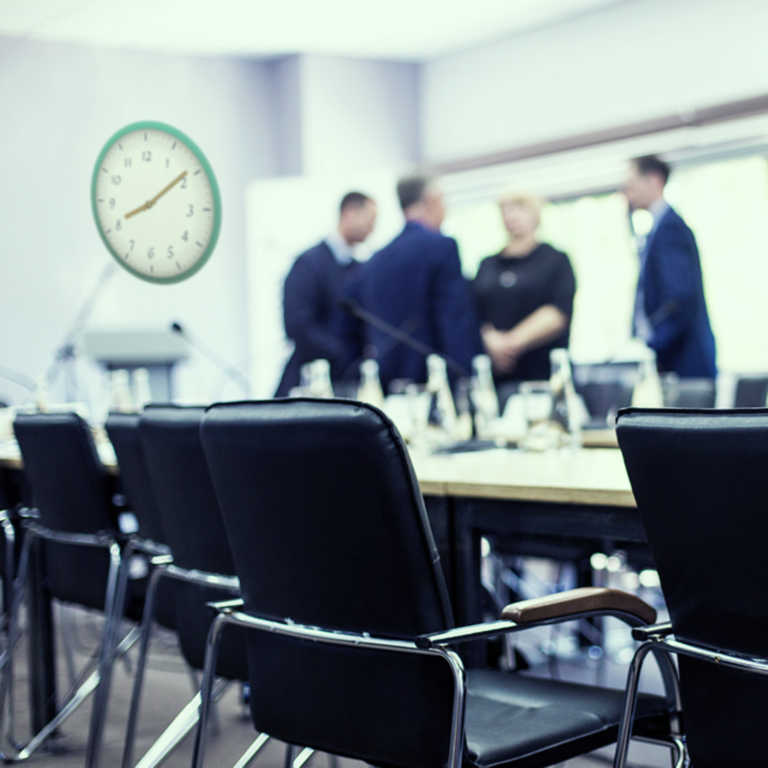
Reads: 8 h 09 min
